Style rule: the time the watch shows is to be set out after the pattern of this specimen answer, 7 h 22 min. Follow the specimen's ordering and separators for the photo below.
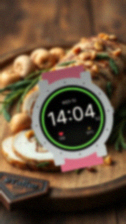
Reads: 14 h 04 min
